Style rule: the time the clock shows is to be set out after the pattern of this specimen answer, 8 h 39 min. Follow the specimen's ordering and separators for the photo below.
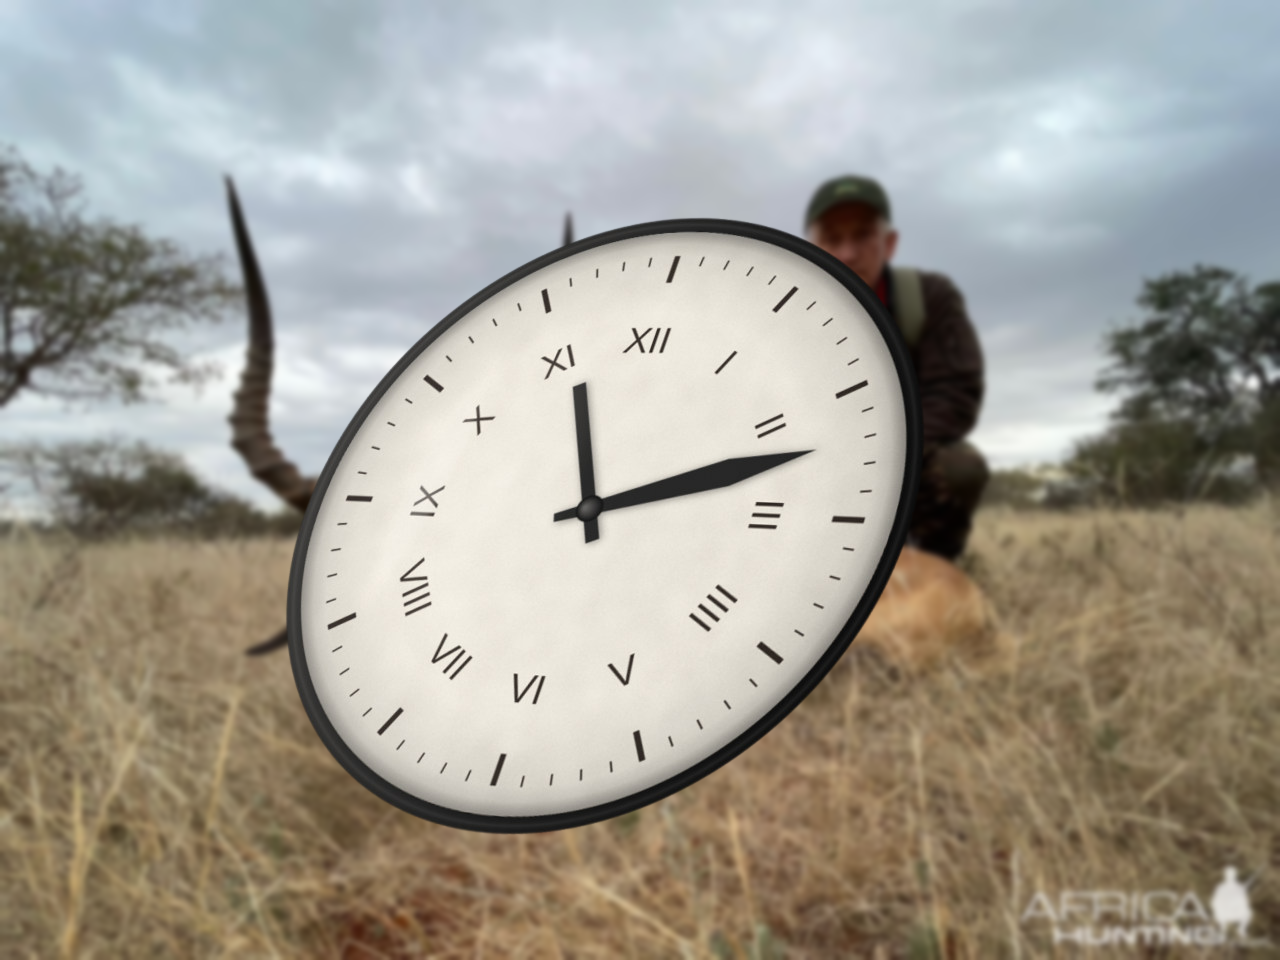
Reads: 11 h 12 min
